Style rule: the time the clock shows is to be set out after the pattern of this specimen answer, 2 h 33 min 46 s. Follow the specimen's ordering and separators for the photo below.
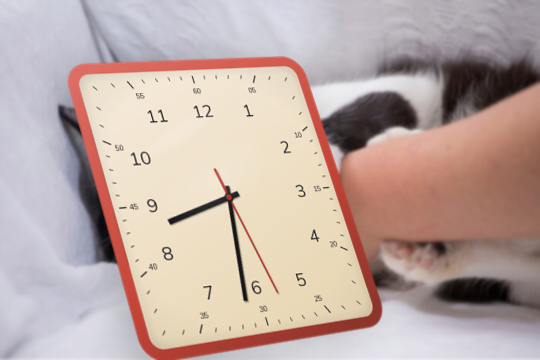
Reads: 8 h 31 min 28 s
